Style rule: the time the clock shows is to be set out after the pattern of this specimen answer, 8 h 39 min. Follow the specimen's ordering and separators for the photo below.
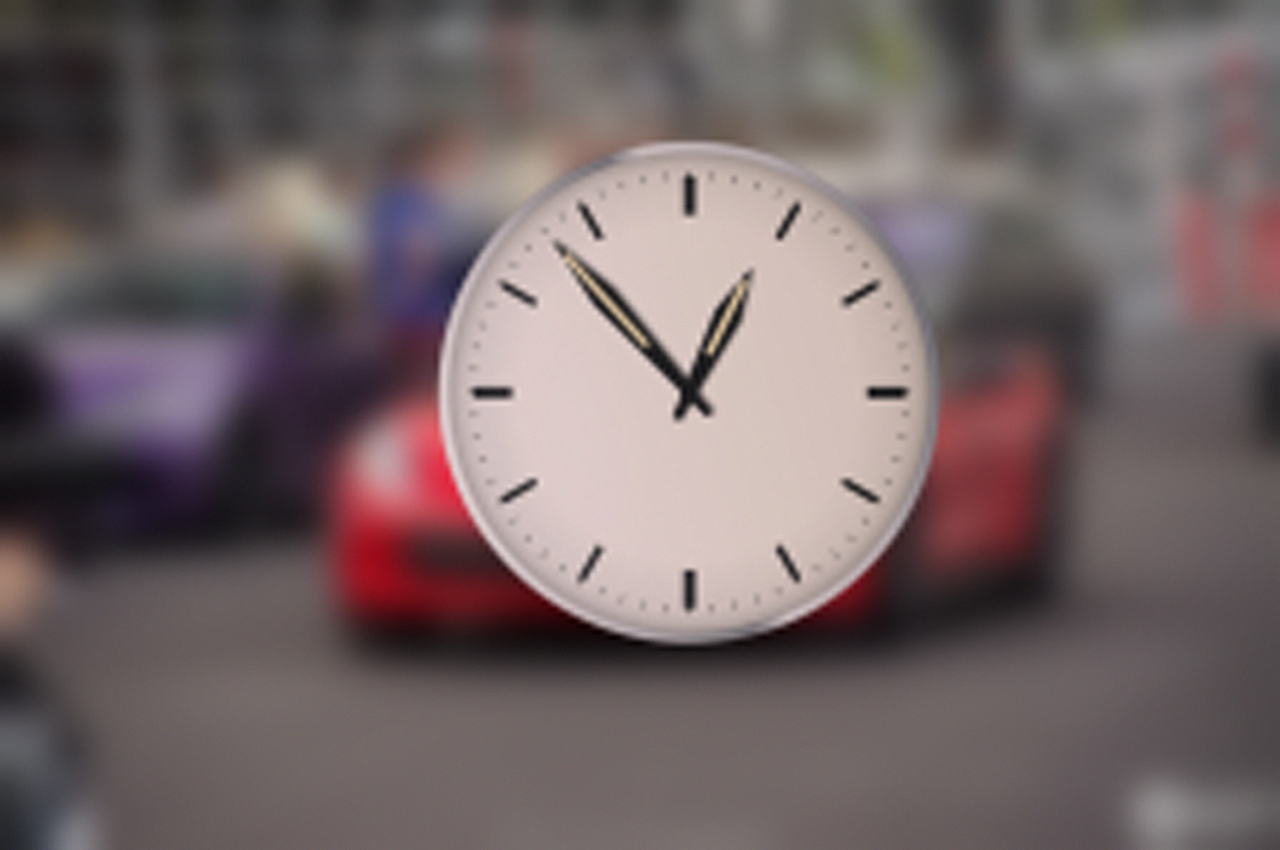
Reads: 12 h 53 min
